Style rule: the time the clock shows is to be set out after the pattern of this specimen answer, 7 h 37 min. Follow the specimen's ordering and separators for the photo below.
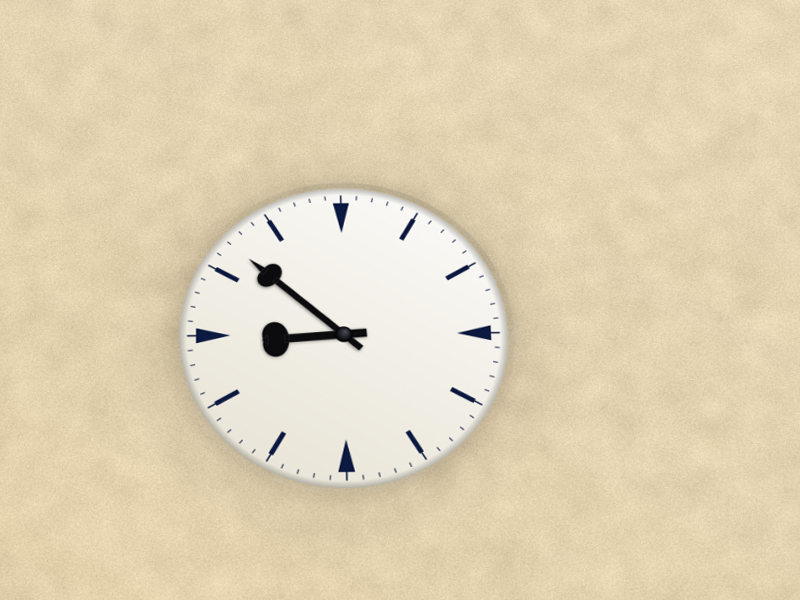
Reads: 8 h 52 min
